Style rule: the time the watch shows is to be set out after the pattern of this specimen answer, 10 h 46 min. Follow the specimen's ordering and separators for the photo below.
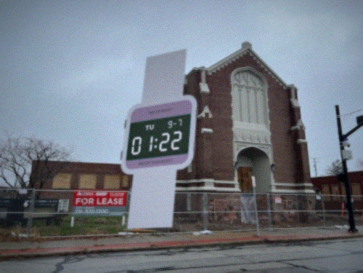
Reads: 1 h 22 min
